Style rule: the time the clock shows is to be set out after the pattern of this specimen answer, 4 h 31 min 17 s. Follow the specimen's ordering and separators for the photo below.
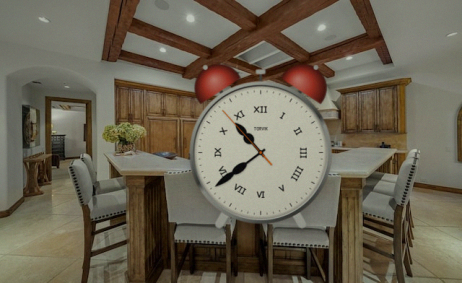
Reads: 10 h 38 min 53 s
